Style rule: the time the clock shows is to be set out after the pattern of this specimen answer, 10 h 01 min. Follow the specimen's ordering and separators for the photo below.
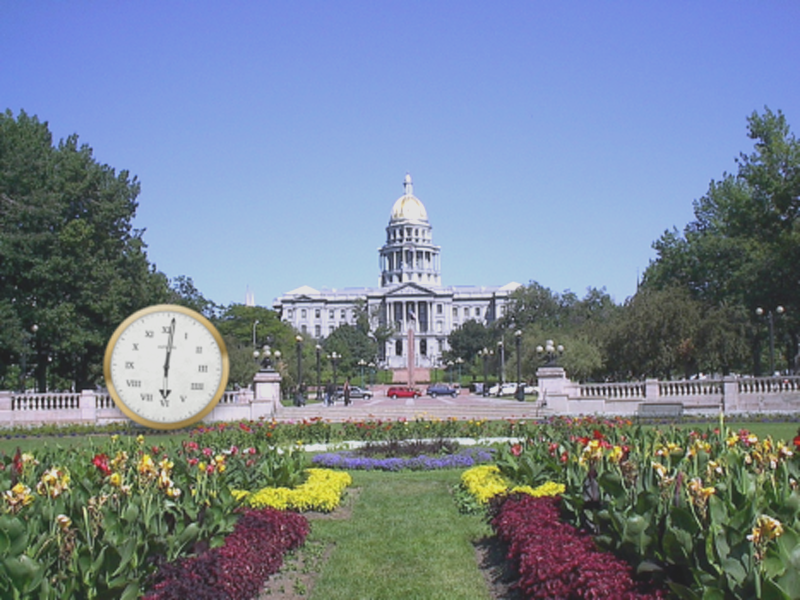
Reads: 6 h 01 min
